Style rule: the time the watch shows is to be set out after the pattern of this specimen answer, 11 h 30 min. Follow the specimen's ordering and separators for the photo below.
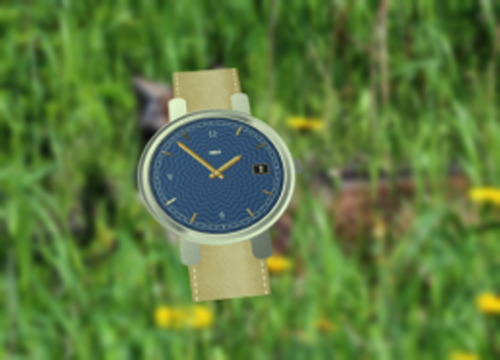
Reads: 1 h 53 min
